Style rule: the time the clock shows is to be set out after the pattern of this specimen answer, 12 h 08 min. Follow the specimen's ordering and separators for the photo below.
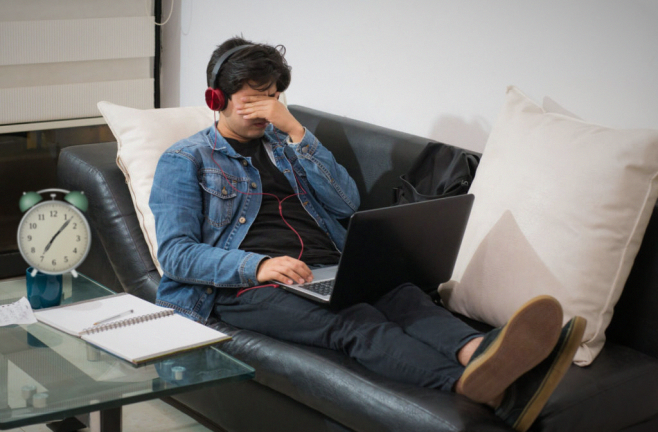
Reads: 7 h 07 min
